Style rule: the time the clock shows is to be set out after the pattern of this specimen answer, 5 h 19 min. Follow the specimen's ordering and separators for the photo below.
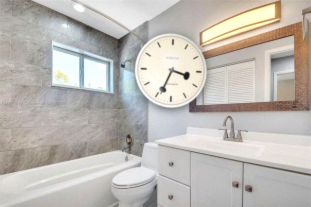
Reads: 3 h 34 min
